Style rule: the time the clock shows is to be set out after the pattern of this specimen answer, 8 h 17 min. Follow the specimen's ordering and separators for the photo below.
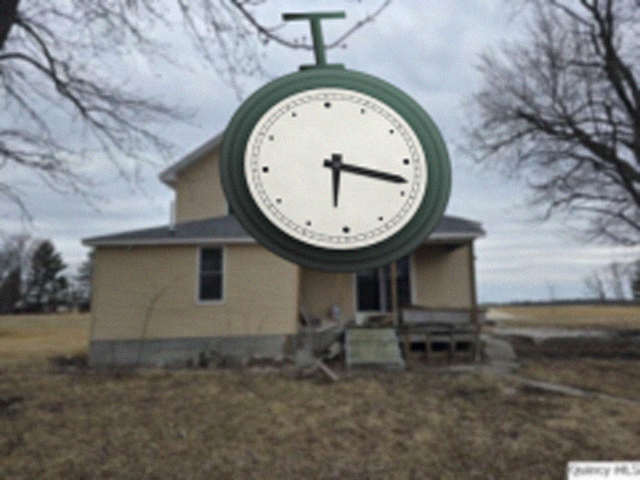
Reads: 6 h 18 min
